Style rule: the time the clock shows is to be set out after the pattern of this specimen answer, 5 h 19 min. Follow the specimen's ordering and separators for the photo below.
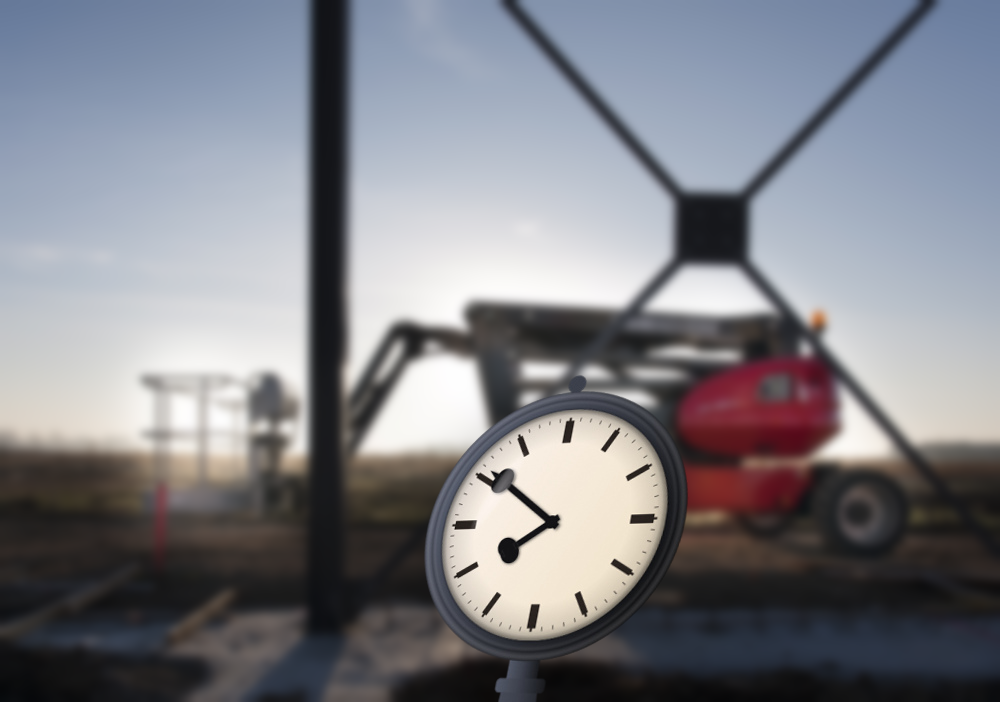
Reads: 7 h 51 min
